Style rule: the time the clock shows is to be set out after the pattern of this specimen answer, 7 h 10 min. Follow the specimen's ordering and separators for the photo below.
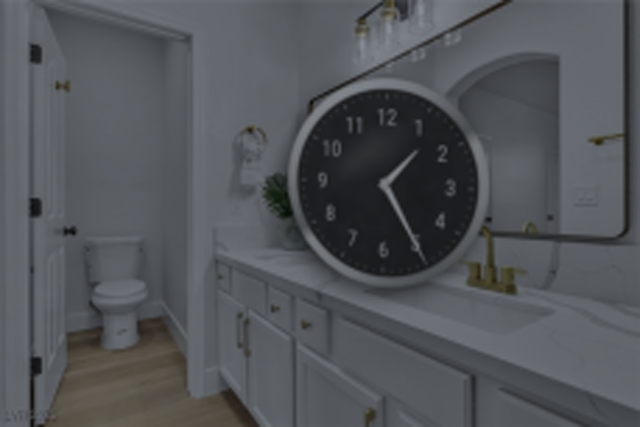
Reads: 1 h 25 min
